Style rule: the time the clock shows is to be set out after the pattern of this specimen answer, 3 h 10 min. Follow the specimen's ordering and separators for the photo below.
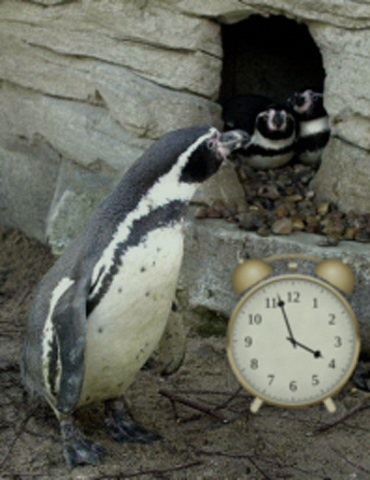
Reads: 3 h 57 min
